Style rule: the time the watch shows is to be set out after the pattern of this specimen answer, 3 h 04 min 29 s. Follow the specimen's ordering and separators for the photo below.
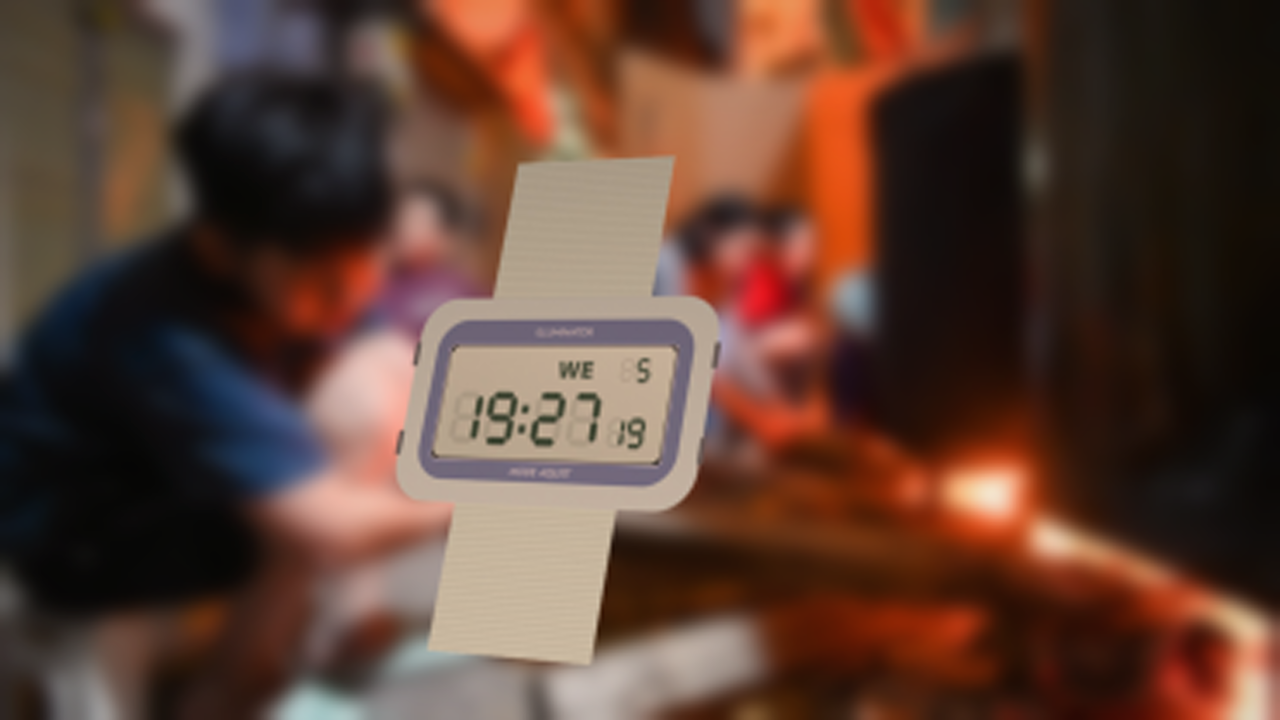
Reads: 19 h 27 min 19 s
